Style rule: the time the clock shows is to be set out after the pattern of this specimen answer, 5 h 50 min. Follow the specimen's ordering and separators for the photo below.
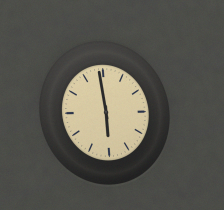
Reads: 5 h 59 min
